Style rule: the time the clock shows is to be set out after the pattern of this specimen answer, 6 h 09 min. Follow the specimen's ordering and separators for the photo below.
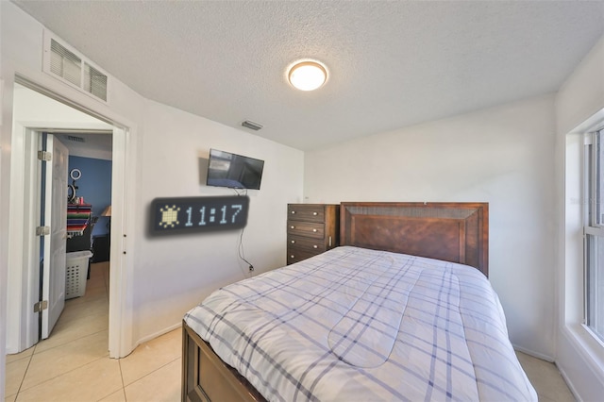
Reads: 11 h 17 min
